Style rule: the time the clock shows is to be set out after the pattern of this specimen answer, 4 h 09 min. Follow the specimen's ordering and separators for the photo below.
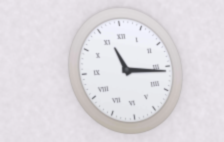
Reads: 11 h 16 min
